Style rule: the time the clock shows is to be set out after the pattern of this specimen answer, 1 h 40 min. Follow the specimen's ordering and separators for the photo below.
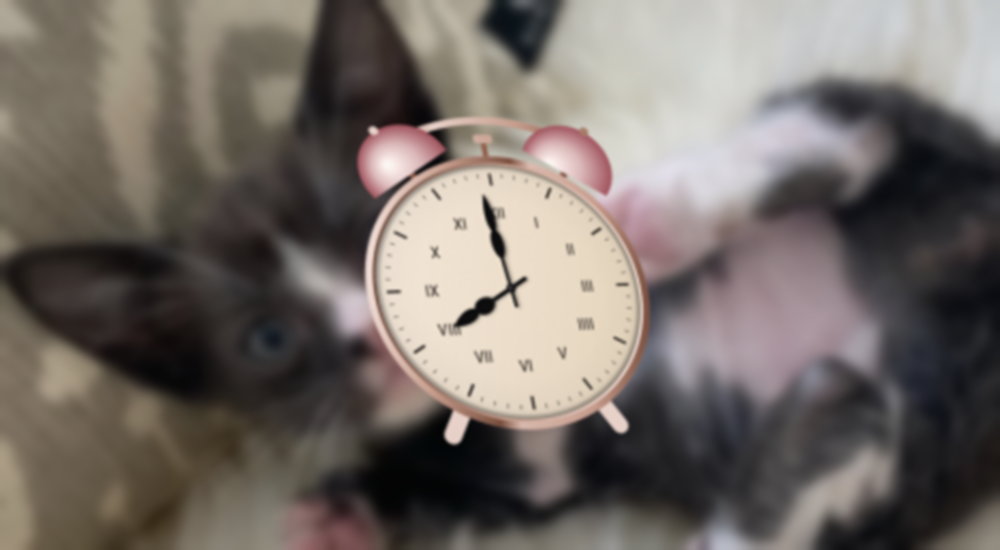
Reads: 7 h 59 min
